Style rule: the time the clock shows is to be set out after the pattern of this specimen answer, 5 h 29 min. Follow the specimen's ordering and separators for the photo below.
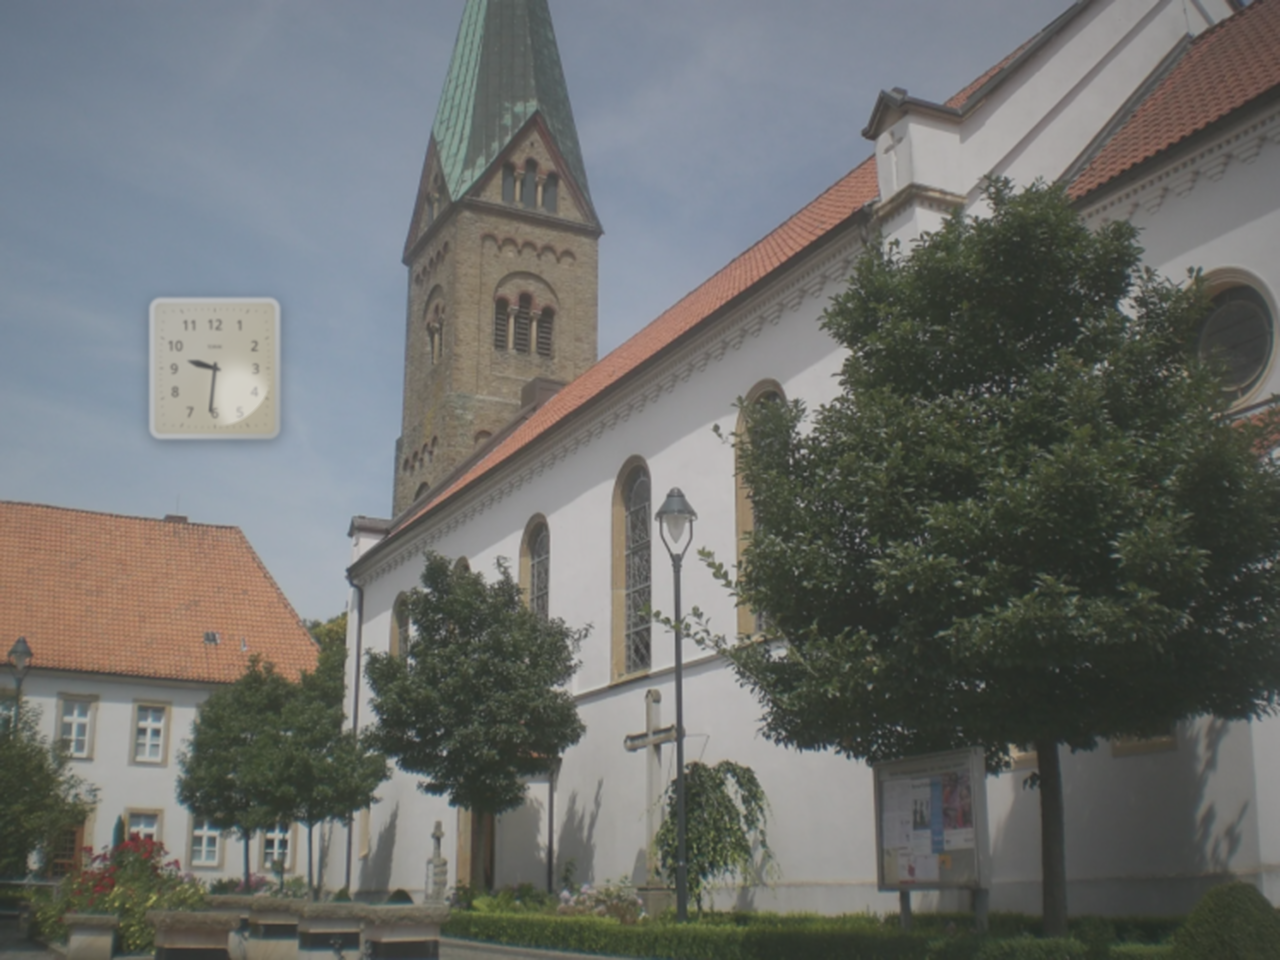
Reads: 9 h 31 min
